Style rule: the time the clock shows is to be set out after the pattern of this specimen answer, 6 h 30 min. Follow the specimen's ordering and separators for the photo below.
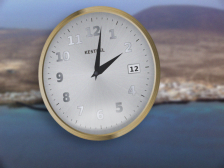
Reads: 2 h 02 min
